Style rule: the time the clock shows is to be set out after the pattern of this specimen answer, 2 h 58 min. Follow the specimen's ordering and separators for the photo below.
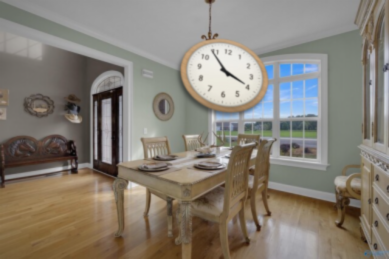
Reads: 3 h 54 min
